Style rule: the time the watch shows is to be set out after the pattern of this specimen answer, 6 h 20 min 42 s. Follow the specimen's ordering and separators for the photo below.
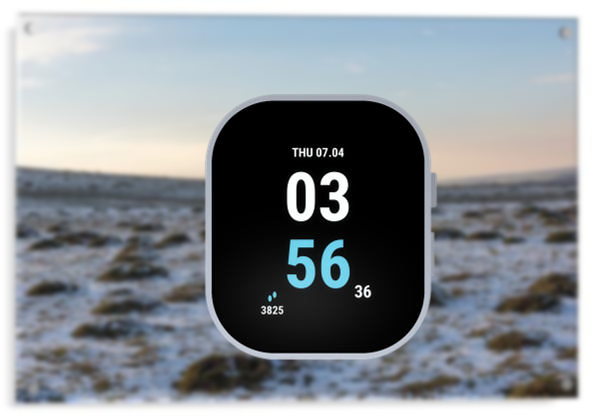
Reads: 3 h 56 min 36 s
